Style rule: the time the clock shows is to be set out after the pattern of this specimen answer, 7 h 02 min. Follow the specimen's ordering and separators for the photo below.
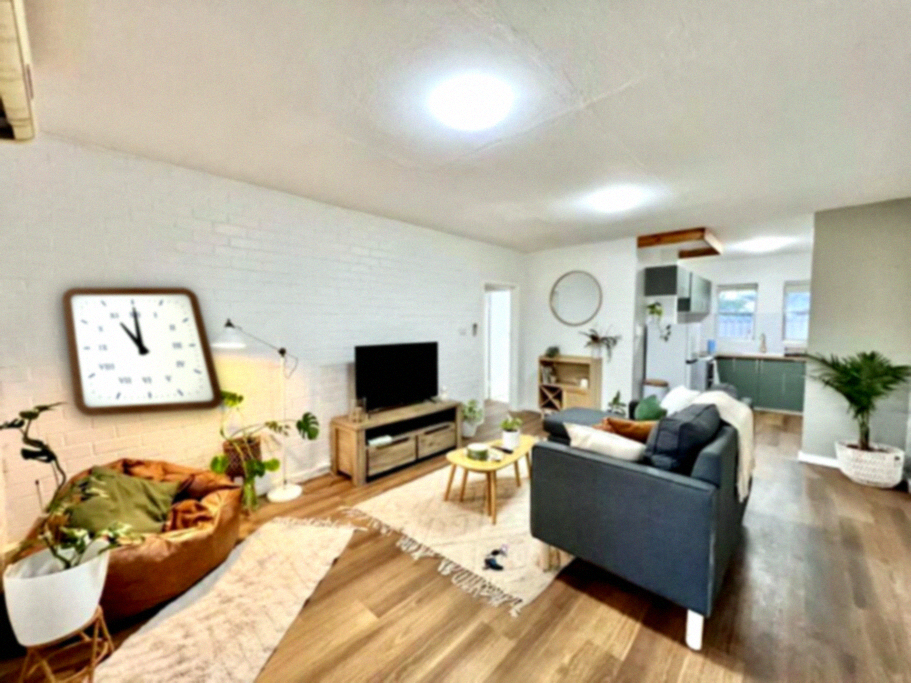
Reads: 11 h 00 min
